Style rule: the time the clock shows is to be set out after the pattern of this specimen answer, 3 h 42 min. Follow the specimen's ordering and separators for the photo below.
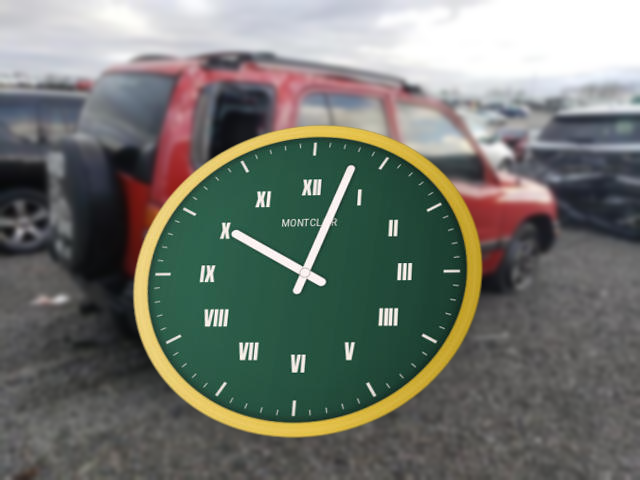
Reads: 10 h 03 min
